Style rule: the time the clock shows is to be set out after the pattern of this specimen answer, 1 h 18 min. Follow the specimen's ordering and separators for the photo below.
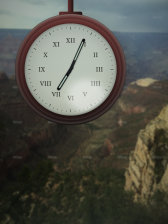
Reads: 7 h 04 min
